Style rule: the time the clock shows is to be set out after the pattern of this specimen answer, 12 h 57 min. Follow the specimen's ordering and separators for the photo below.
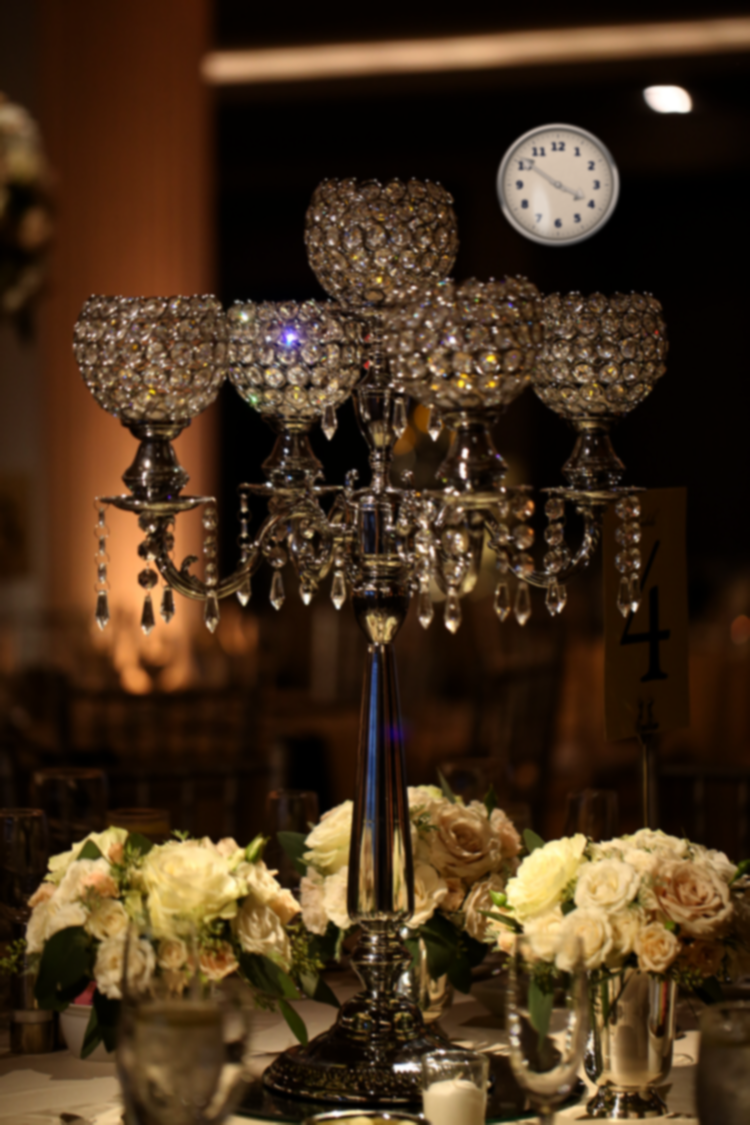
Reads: 3 h 51 min
